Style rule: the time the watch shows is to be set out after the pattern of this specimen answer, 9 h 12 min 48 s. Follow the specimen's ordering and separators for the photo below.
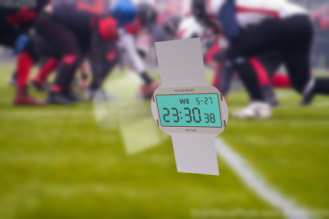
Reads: 23 h 30 min 38 s
